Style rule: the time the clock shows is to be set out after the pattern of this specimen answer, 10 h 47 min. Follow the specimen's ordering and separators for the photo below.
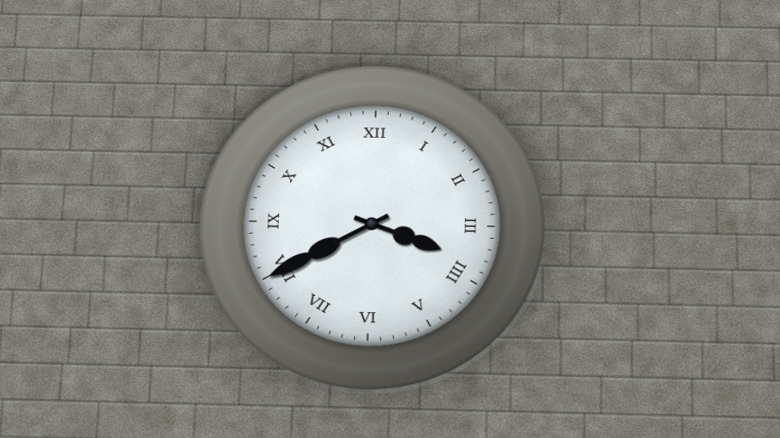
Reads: 3 h 40 min
